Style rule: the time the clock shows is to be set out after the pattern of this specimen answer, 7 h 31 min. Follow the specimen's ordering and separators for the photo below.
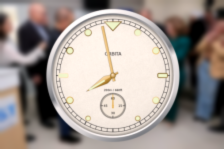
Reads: 7 h 58 min
